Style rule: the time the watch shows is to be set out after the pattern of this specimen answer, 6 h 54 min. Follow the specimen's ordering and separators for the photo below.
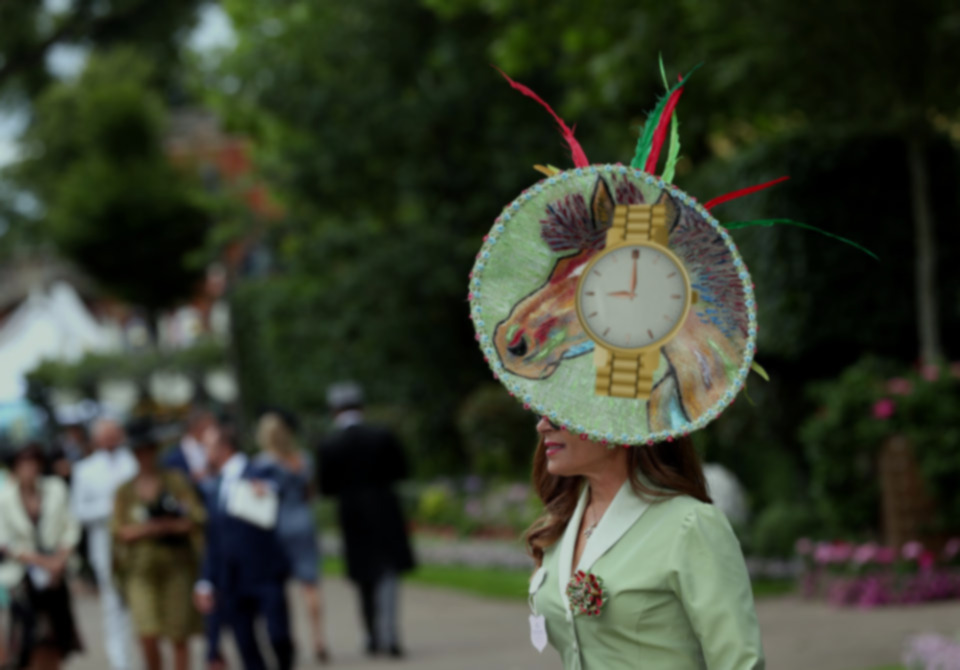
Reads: 9 h 00 min
